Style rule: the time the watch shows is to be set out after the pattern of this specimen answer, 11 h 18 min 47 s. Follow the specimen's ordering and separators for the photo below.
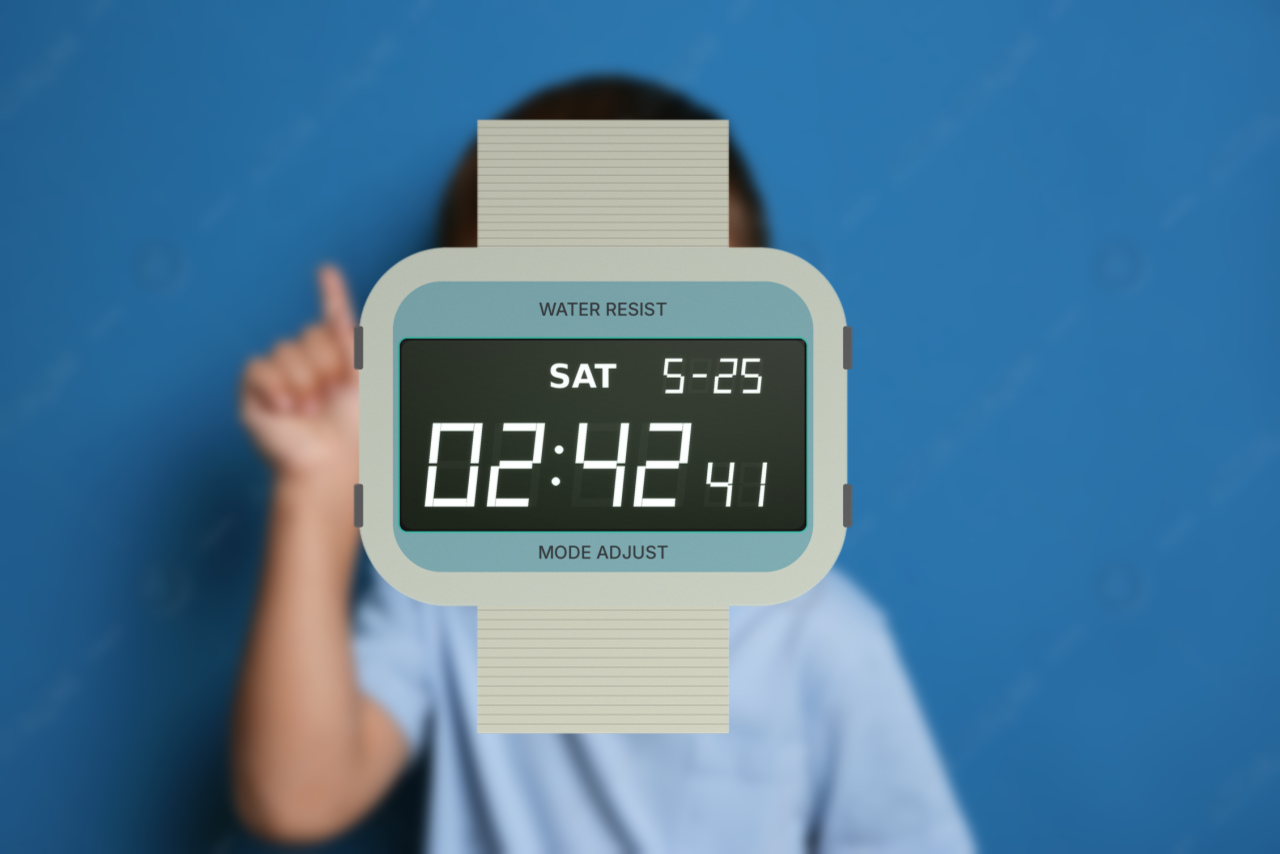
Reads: 2 h 42 min 41 s
